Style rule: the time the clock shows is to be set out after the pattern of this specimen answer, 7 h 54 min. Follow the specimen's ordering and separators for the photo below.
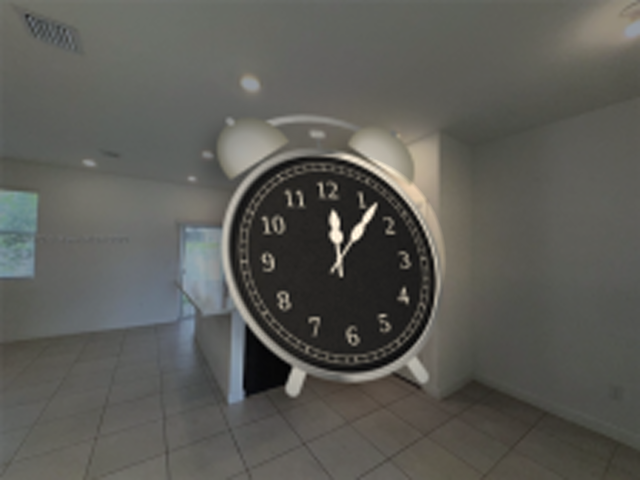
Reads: 12 h 07 min
